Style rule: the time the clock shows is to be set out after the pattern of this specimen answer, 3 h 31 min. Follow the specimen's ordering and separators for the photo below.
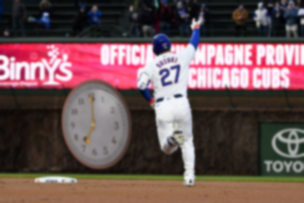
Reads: 7 h 00 min
